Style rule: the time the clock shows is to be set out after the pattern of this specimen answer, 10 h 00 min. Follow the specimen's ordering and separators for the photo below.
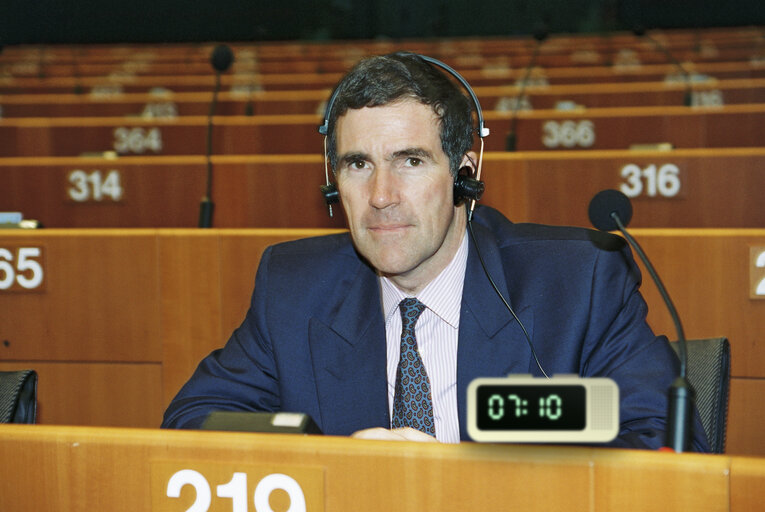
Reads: 7 h 10 min
